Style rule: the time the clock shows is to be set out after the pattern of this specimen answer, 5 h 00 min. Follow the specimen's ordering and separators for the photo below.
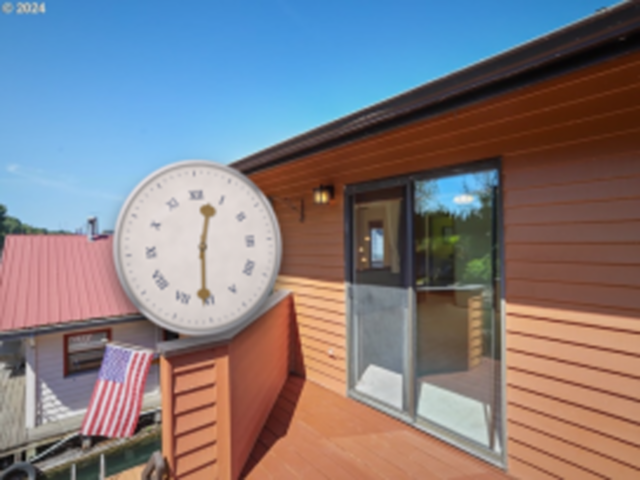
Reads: 12 h 31 min
